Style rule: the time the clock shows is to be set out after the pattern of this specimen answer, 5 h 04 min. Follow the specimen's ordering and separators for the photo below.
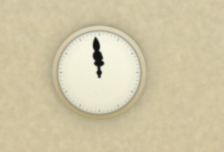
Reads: 11 h 59 min
